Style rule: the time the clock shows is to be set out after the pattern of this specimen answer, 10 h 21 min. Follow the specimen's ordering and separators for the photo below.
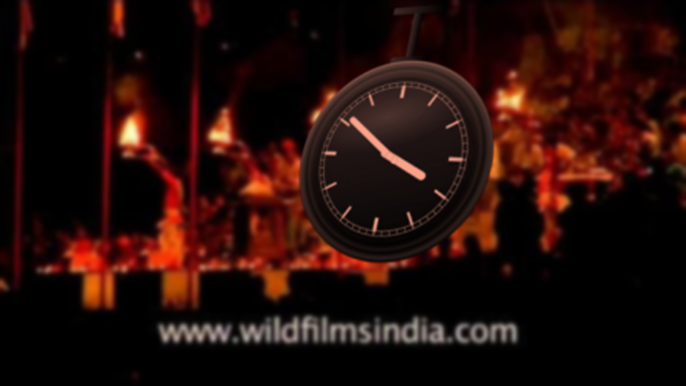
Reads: 3 h 51 min
